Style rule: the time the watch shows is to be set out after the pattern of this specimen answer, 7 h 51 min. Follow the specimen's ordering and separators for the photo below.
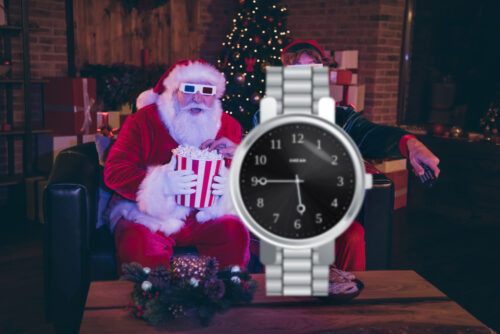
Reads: 5 h 45 min
